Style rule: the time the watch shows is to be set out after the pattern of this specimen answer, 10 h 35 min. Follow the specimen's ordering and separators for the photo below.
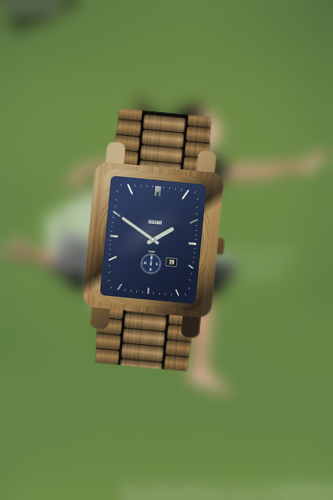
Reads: 1 h 50 min
